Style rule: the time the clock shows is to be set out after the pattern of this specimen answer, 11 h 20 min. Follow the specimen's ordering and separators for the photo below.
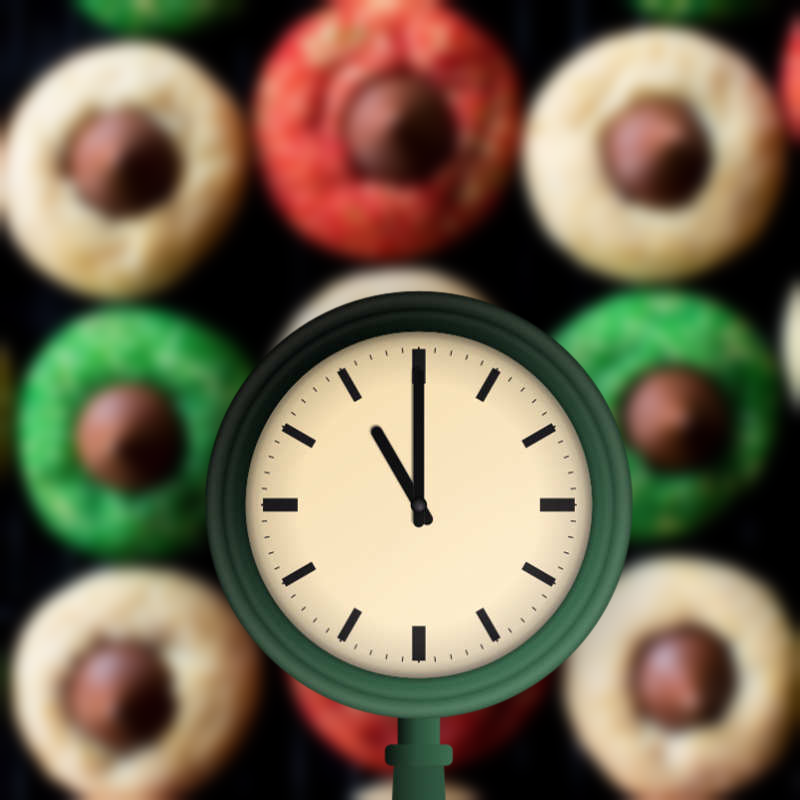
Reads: 11 h 00 min
